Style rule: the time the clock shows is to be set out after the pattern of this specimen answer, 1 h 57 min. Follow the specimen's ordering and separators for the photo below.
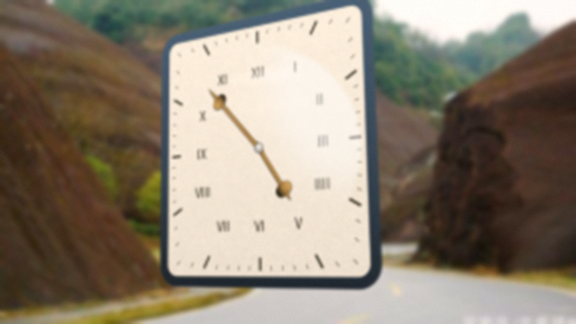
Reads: 4 h 53 min
